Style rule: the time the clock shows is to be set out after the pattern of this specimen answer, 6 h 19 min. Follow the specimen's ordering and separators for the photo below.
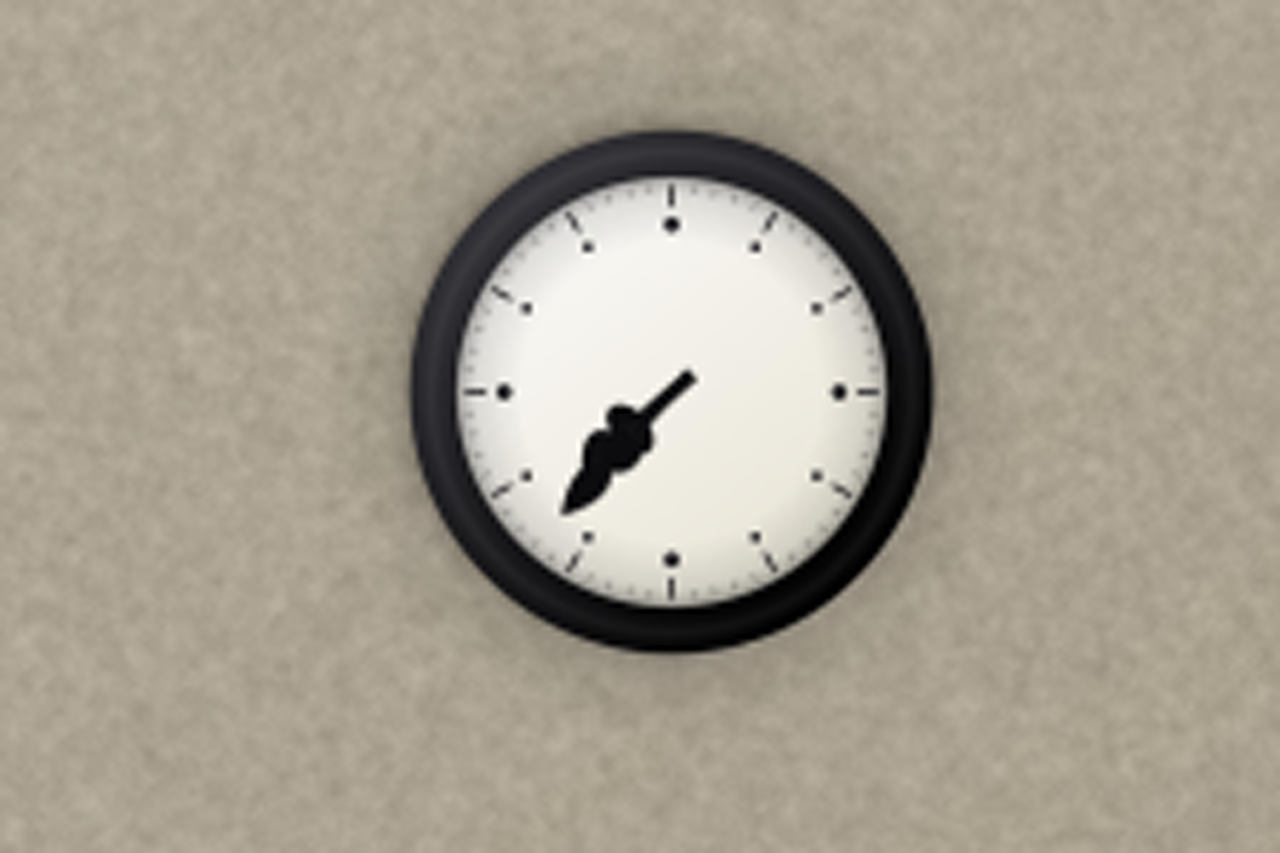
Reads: 7 h 37 min
